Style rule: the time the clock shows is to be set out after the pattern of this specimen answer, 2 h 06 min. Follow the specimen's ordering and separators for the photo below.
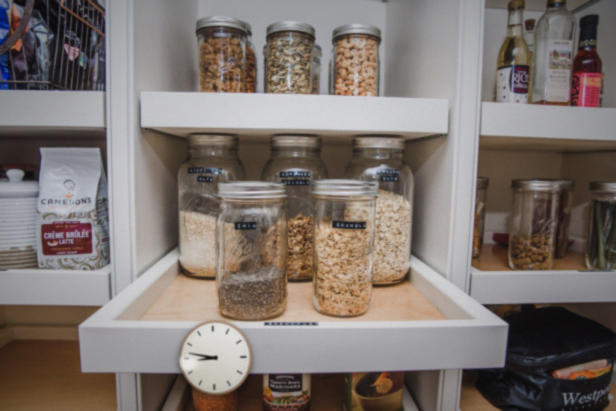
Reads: 8 h 47 min
